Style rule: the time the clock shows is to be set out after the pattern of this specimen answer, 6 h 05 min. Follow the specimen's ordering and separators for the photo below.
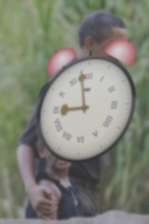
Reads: 8 h 58 min
